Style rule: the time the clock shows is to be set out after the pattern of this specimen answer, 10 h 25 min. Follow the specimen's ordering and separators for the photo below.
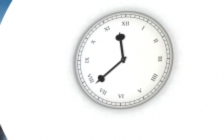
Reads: 11 h 38 min
